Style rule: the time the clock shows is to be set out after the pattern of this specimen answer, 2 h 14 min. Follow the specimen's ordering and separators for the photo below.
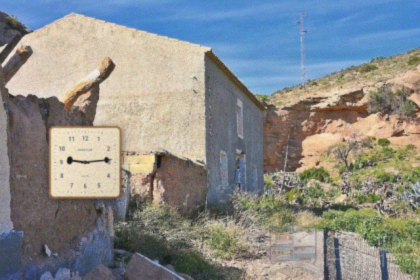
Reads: 9 h 14 min
